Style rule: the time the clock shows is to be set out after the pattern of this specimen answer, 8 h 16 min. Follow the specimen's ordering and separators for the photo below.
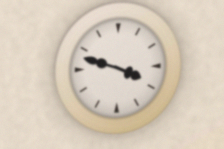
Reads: 3 h 48 min
